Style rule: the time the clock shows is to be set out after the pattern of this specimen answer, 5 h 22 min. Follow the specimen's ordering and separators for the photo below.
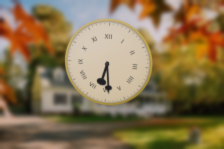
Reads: 6 h 29 min
